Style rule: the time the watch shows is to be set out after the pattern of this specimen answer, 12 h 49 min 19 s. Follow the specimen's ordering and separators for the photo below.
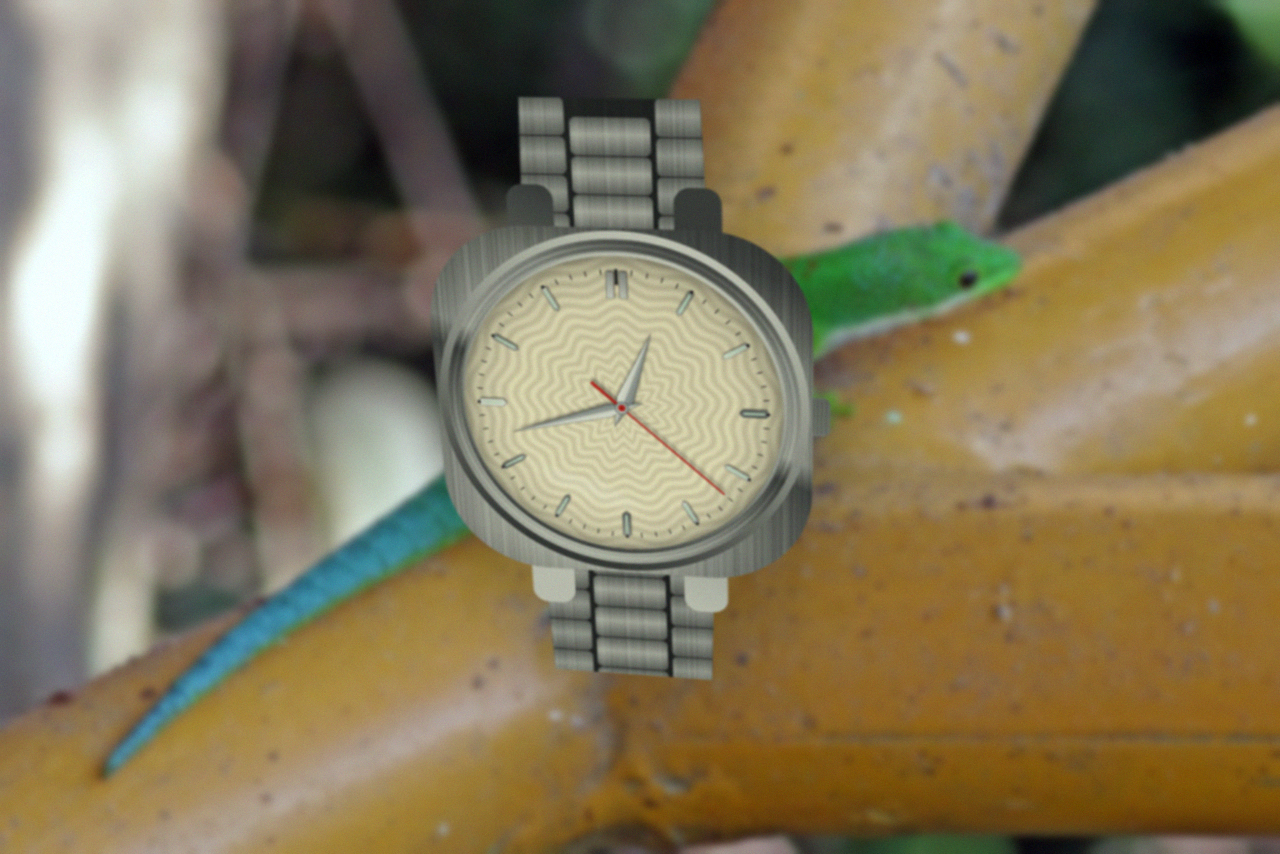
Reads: 12 h 42 min 22 s
